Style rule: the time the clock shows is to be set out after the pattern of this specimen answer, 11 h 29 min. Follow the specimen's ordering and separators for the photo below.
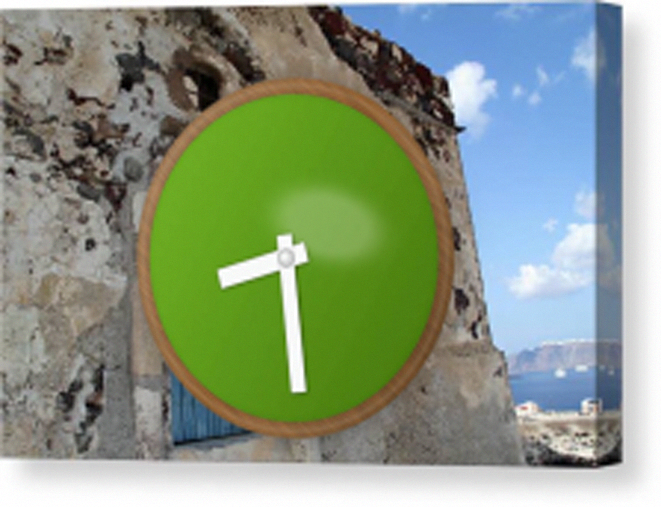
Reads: 8 h 29 min
